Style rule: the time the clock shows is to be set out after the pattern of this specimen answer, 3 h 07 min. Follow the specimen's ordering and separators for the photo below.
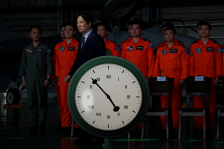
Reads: 4 h 53 min
